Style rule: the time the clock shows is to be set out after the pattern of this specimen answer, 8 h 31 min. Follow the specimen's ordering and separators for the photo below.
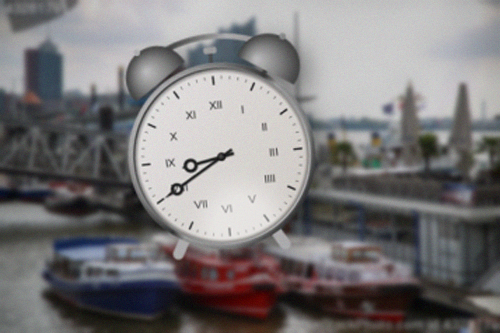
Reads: 8 h 40 min
